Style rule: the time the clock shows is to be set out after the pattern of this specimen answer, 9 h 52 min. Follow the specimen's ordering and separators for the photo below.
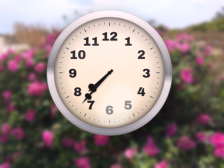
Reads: 7 h 37 min
